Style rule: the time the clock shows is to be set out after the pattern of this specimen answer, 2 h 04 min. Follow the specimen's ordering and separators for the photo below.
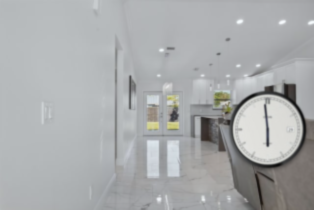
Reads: 5 h 59 min
